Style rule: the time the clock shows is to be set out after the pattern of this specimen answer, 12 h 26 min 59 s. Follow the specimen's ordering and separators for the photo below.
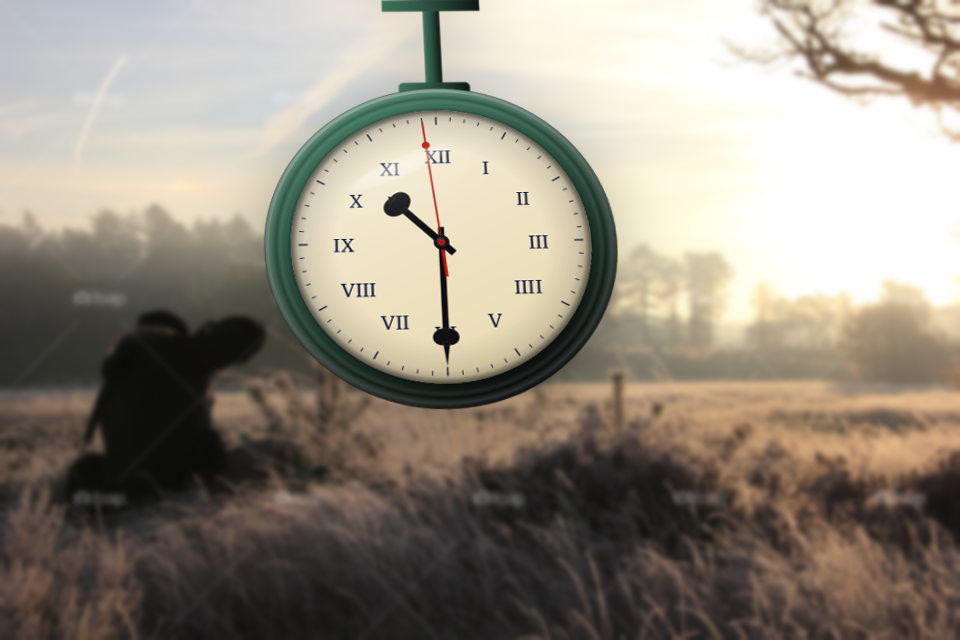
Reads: 10 h 29 min 59 s
